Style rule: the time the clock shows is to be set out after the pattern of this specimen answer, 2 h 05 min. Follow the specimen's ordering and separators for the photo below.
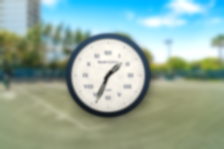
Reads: 1 h 34 min
